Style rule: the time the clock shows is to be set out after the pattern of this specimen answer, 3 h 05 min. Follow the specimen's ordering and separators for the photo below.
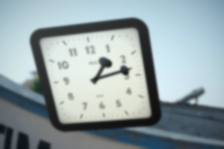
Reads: 1 h 13 min
